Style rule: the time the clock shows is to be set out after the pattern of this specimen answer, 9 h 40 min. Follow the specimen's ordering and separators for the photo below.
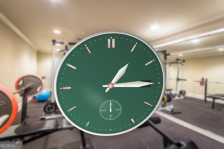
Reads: 1 h 15 min
